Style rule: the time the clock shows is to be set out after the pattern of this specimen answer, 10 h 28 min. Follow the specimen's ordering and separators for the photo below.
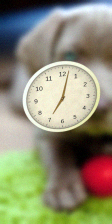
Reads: 7 h 02 min
